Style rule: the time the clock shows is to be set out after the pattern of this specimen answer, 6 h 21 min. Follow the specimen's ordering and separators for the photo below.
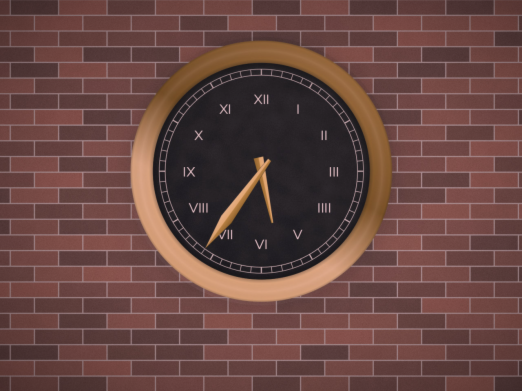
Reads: 5 h 36 min
